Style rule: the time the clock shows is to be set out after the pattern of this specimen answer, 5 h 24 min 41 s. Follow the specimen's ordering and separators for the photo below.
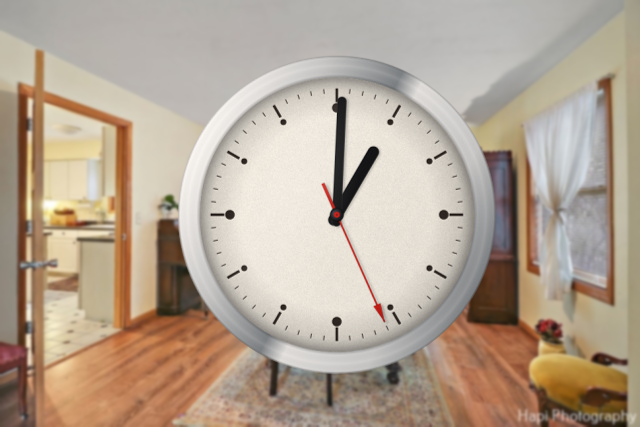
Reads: 1 h 00 min 26 s
